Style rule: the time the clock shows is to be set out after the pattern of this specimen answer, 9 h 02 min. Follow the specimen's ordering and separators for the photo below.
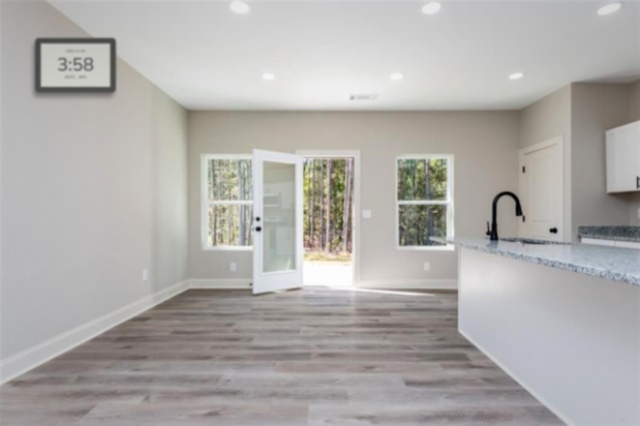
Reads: 3 h 58 min
